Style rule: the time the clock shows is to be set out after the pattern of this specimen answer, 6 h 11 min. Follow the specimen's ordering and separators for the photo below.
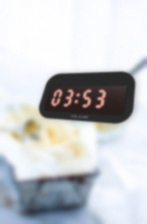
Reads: 3 h 53 min
